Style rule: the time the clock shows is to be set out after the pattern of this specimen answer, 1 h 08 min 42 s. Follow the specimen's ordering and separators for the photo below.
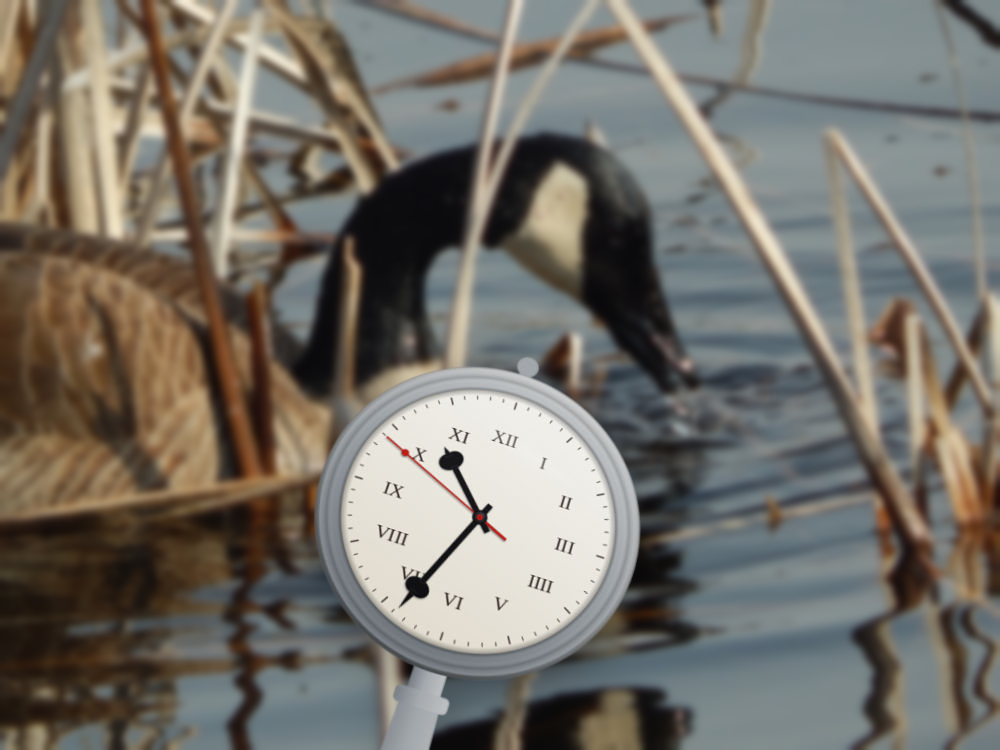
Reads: 10 h 33 min 49 s
